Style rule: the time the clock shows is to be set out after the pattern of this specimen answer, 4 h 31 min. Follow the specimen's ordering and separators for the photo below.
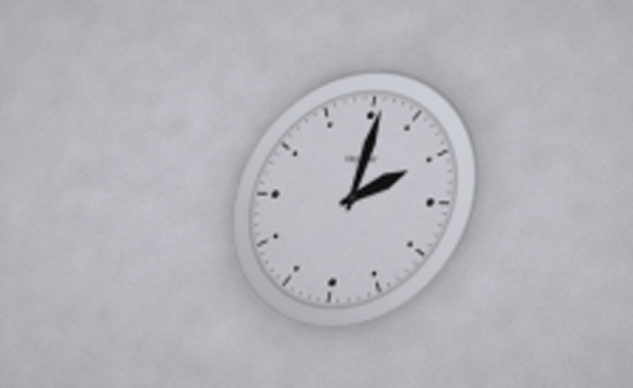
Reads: 2 h 01 min
